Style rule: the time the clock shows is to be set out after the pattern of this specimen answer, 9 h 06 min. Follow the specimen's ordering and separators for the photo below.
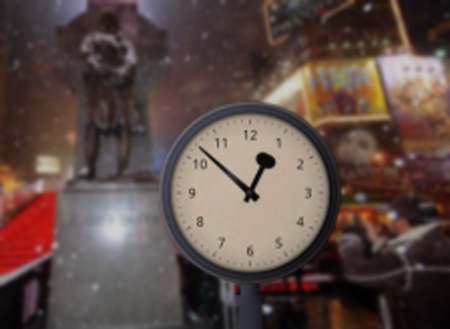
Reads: 12 h 52 min
